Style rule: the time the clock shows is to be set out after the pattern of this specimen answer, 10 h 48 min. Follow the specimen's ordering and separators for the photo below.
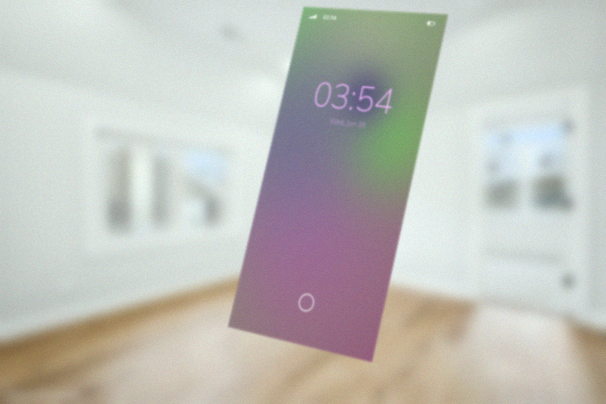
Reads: 3 h 54 min
